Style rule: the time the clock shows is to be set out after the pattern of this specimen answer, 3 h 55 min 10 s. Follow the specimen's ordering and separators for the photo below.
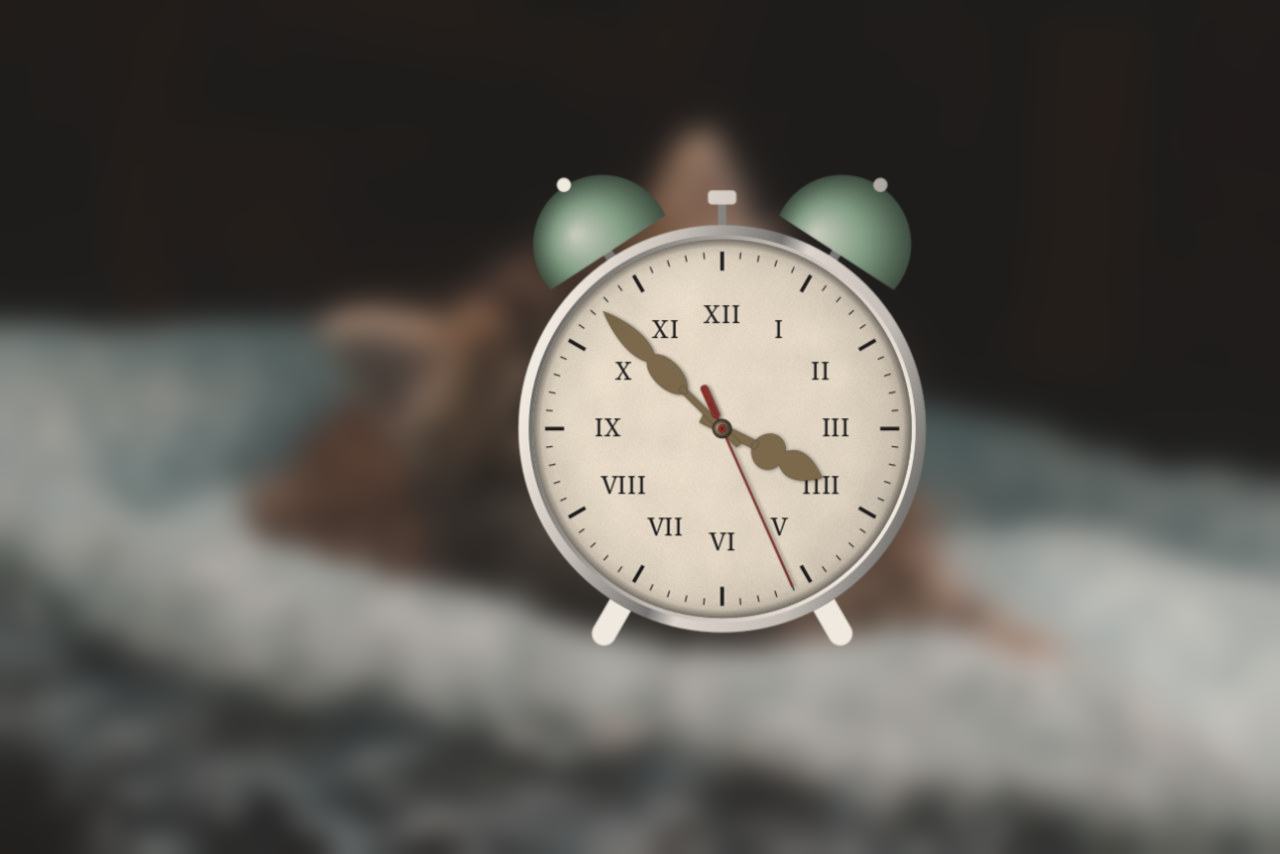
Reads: 3 h 52 min 26 s
